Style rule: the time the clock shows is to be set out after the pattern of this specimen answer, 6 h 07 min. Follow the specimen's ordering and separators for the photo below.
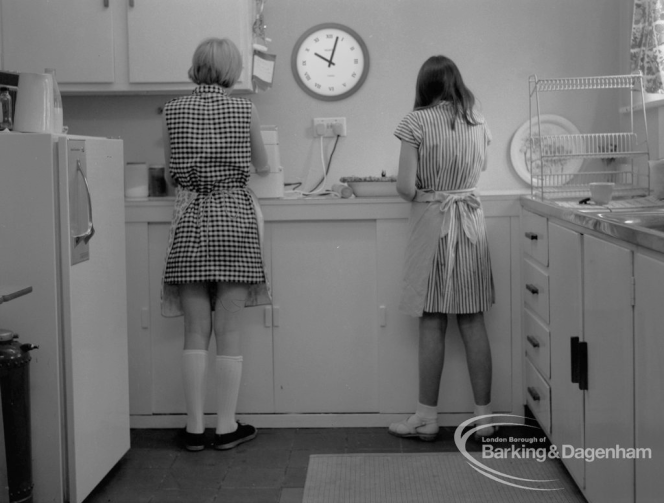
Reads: 10 h 03 min
